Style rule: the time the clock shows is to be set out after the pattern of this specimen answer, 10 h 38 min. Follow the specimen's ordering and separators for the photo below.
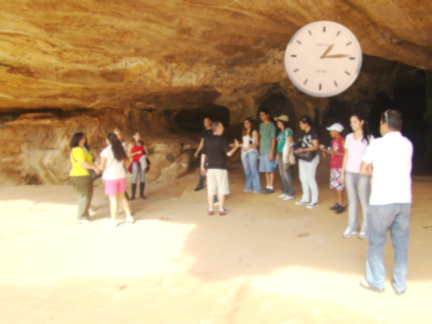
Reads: 1 h 14 min
